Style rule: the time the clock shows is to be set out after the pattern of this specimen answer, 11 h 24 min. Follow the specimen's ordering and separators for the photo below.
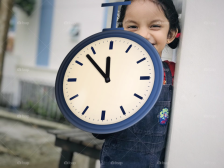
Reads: 11 h 53 min
